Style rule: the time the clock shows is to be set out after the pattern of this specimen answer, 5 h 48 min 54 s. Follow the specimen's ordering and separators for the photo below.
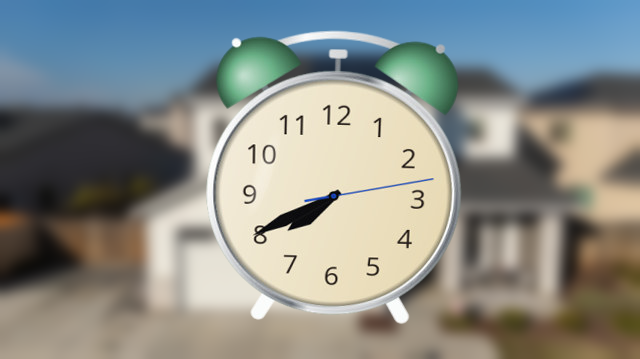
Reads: 7 h 40 min 13 s
